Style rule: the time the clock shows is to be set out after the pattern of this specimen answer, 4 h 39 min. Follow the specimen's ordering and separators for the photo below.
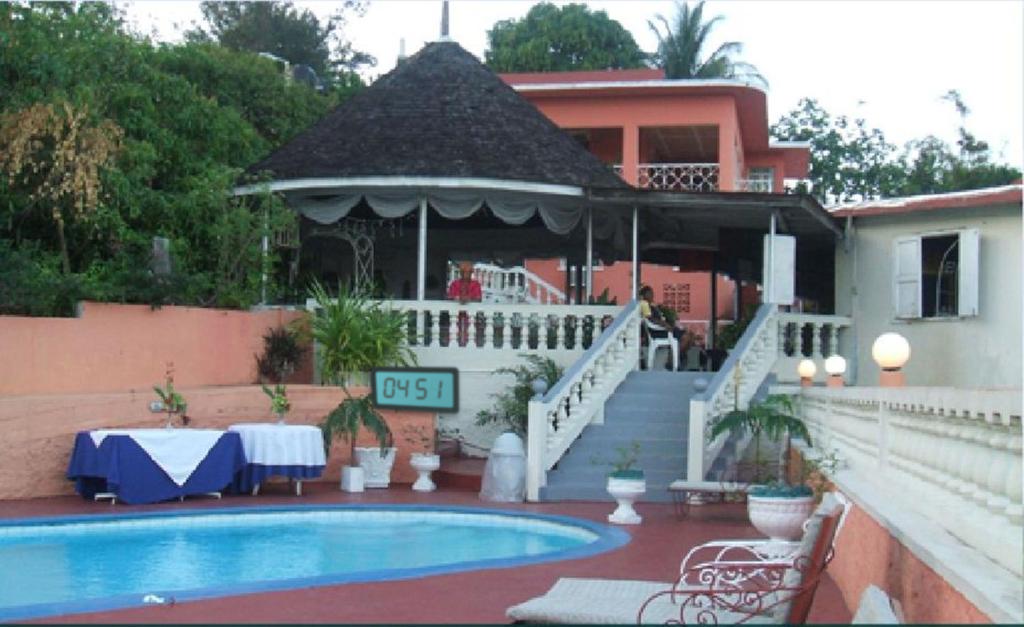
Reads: 4 h 51 min
